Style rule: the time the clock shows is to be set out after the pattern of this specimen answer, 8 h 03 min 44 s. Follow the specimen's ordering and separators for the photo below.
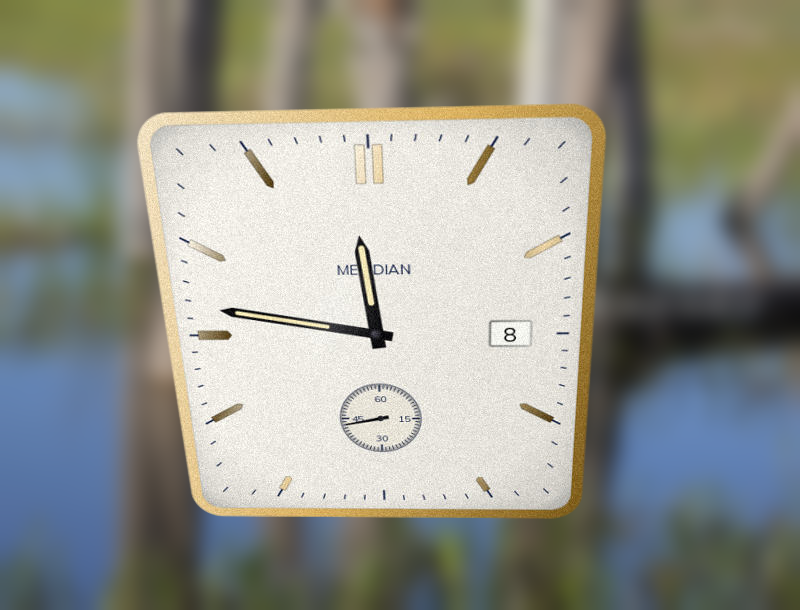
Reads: 11 h 46 min 43 s
